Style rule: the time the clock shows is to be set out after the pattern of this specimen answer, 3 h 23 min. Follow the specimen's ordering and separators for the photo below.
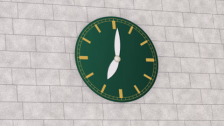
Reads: 7 h 01 min
